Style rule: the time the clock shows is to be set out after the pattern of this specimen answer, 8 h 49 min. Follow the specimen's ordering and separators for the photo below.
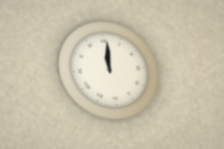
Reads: 12 h 01 min
